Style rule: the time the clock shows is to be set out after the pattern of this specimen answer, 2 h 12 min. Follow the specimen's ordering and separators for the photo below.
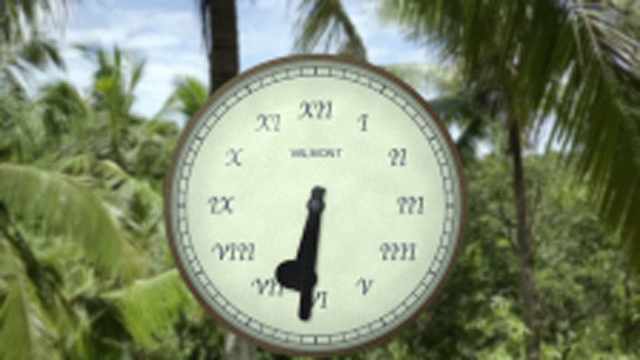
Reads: 6 h 31 min
